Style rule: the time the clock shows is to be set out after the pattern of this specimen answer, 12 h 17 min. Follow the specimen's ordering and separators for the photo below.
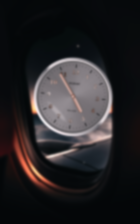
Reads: 4 h 54 min
